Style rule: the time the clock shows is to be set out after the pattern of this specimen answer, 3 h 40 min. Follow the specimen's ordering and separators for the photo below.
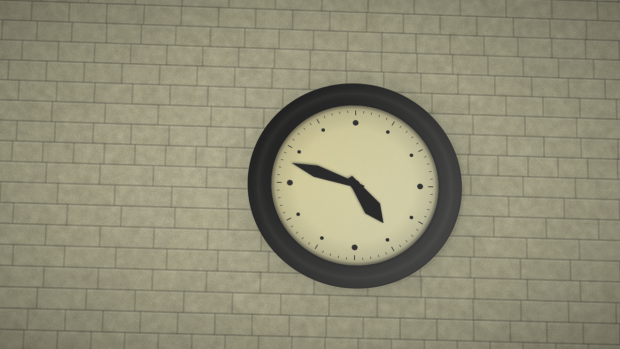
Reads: 4 h 48 min
